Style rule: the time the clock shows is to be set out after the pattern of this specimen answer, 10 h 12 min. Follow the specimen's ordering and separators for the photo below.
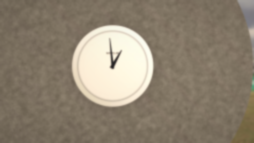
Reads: 12 h 59 min
